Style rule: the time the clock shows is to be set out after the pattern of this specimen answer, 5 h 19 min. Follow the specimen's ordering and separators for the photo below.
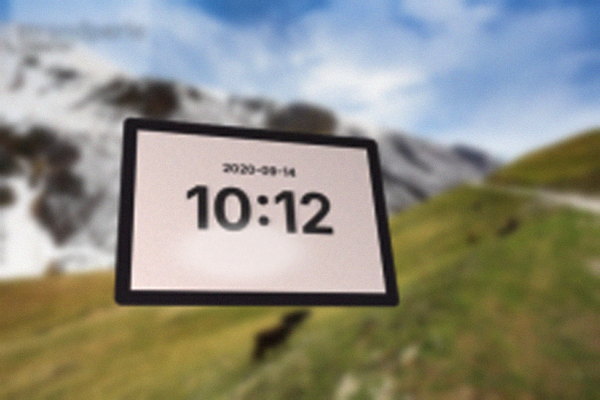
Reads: 10 h 12 min
